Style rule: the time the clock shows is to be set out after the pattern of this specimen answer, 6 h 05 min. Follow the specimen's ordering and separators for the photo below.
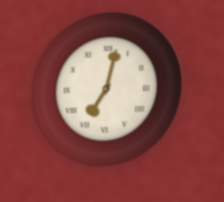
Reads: 7 h 02 min
